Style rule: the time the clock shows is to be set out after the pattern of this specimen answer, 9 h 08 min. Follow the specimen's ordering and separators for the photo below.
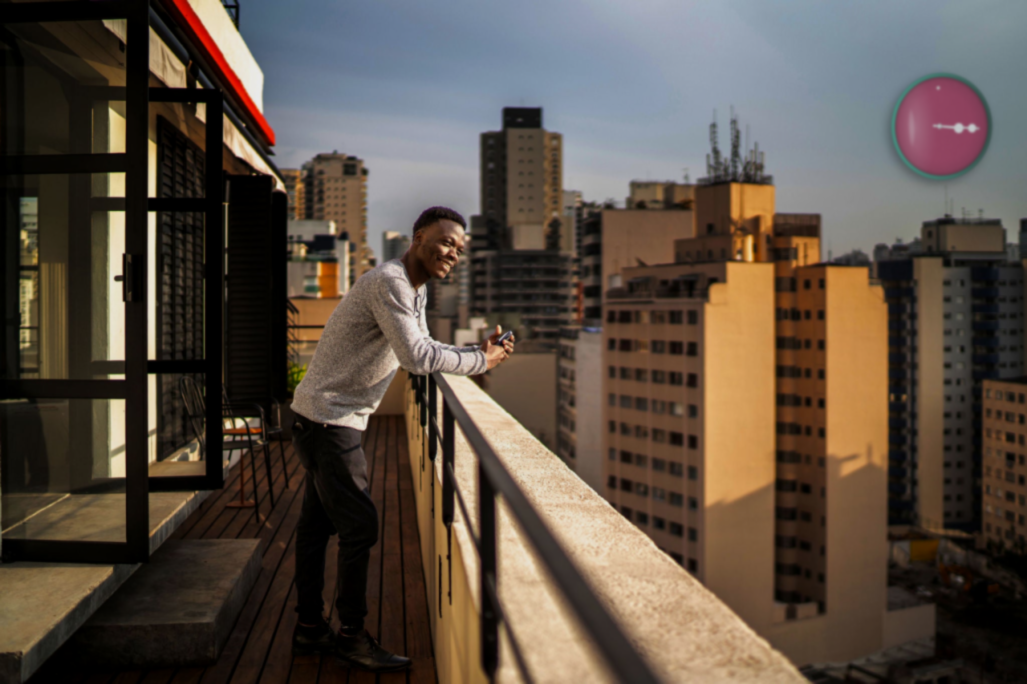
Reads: 3 h 16 min
